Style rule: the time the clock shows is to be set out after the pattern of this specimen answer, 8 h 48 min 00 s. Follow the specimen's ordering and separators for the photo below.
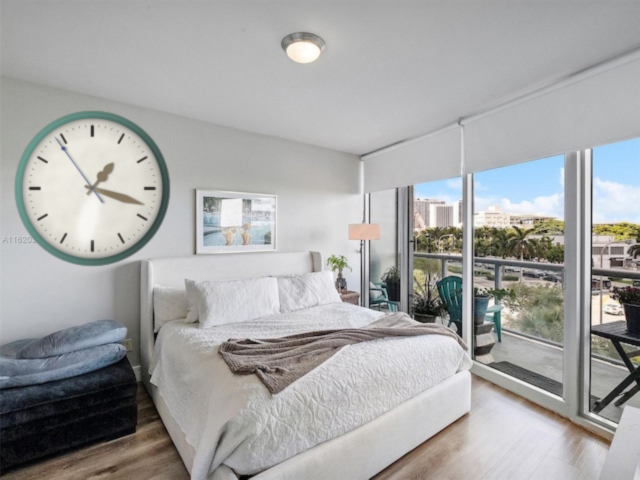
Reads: 1 h 17 min 54 s
